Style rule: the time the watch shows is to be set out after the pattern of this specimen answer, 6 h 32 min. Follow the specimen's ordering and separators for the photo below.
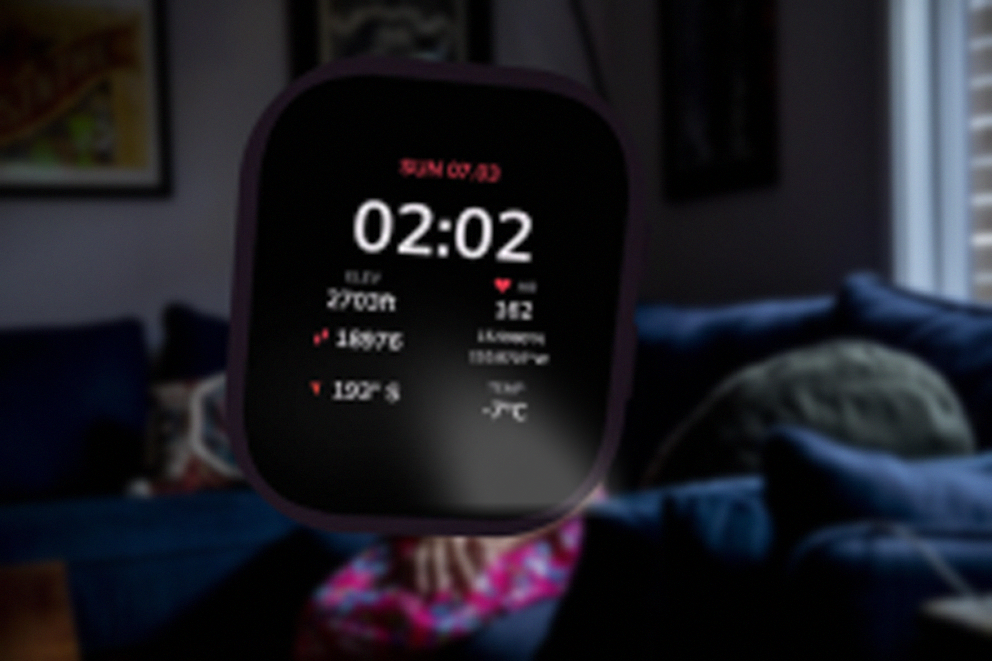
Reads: 2 h 02 min
